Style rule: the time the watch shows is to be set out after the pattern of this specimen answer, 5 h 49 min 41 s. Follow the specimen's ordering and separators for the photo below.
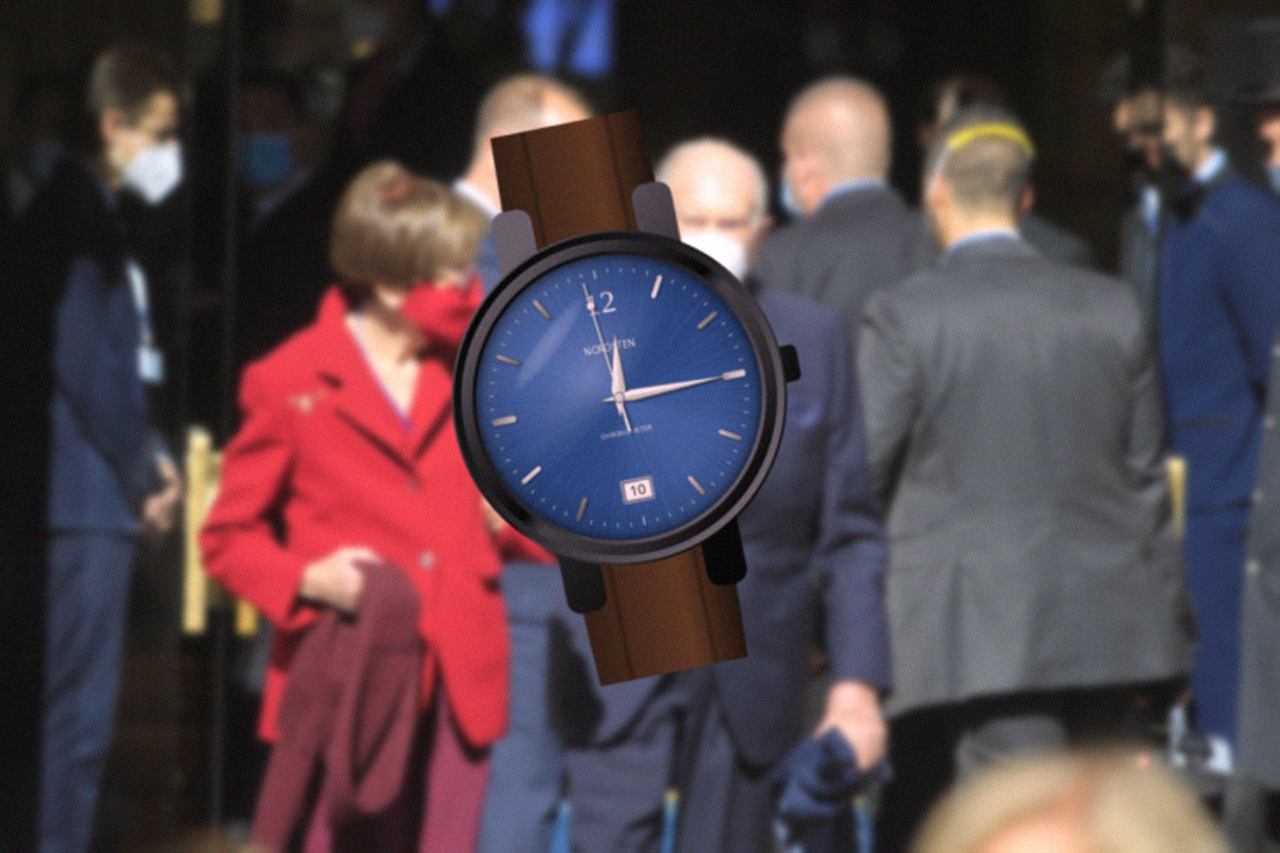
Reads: 12 h 14 min 59 s
